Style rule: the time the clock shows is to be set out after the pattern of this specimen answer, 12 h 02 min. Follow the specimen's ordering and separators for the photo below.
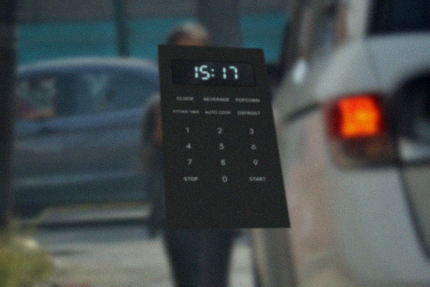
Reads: 15 h 17 min
